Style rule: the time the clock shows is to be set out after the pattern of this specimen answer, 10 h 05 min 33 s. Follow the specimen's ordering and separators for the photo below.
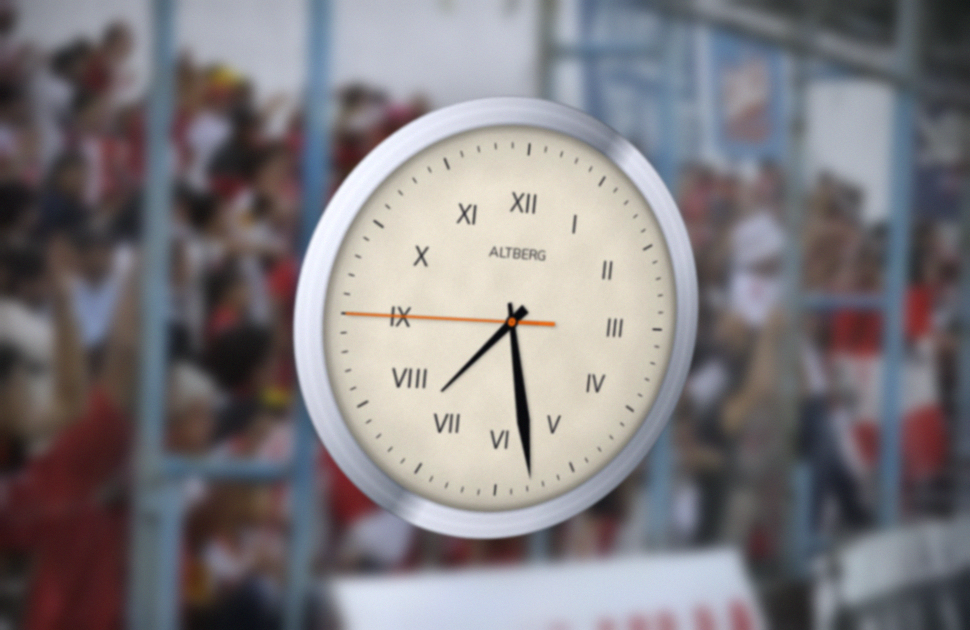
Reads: 7 h 27 min 45 s
